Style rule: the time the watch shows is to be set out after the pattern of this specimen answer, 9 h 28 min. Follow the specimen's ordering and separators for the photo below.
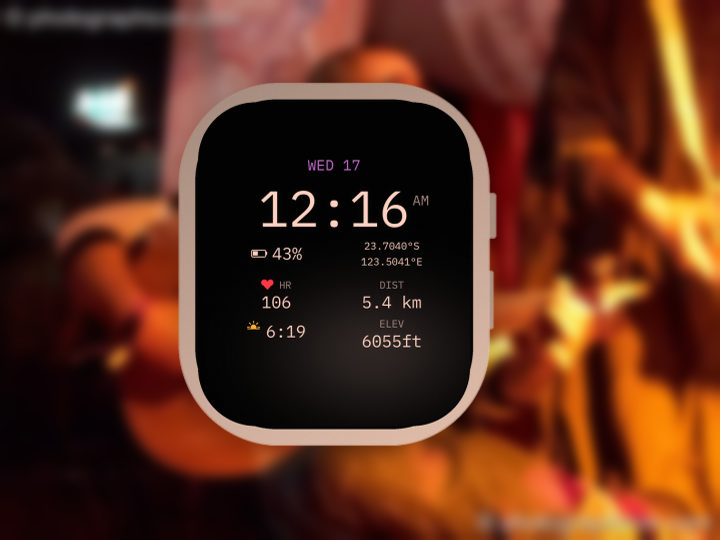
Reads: 12 h 16 min
